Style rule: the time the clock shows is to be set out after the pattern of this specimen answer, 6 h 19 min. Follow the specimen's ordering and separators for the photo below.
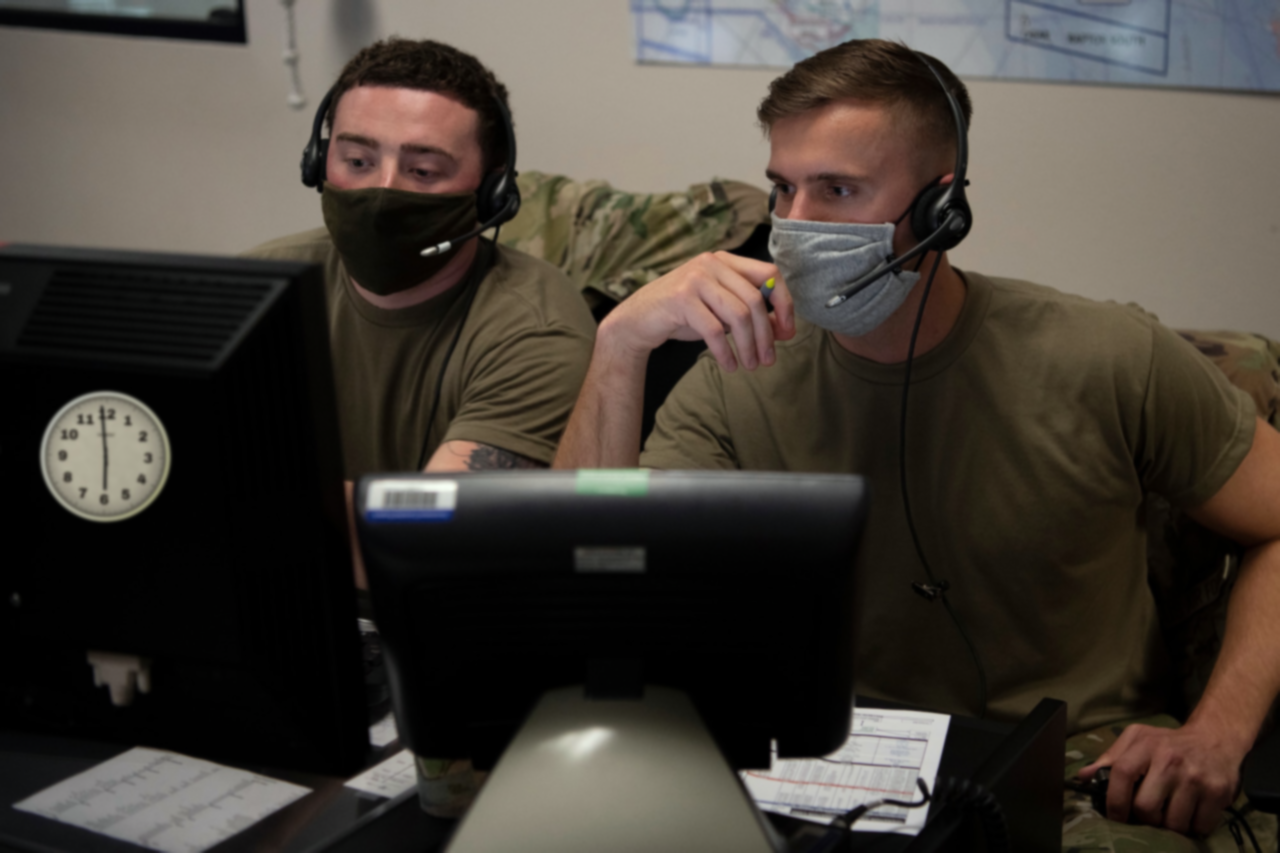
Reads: 5 h 59 min
